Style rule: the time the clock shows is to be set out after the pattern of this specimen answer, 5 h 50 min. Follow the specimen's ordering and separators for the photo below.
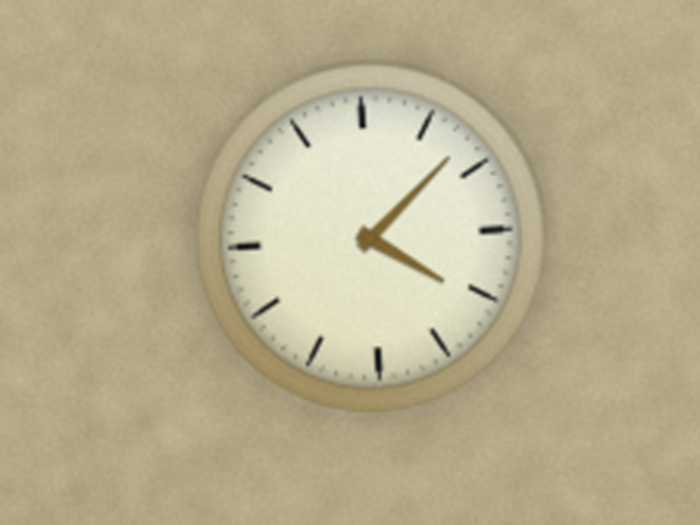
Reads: 4 h 08 min
